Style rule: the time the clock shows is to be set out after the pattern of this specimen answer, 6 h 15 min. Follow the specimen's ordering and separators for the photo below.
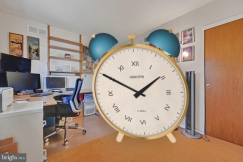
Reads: 1 h 50 min
